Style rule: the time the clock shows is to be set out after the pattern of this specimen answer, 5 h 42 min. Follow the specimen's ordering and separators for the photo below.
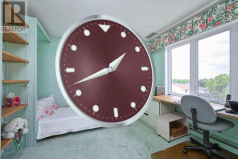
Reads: 1 h 42 min
